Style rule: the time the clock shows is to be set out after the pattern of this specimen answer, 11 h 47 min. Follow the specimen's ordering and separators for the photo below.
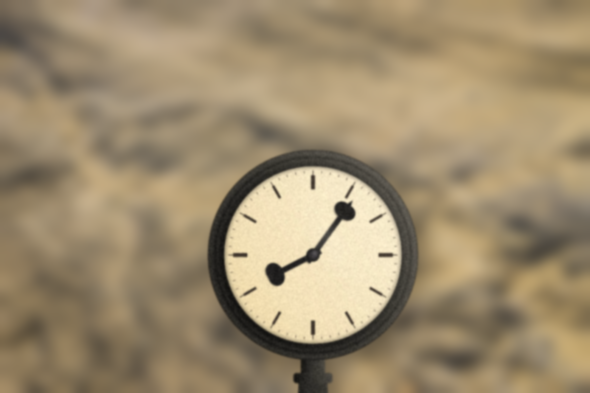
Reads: 8 h 06 min
